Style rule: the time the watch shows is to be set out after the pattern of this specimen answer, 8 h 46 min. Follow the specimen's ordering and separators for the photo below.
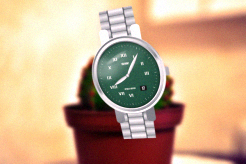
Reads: 8 h 06 min
